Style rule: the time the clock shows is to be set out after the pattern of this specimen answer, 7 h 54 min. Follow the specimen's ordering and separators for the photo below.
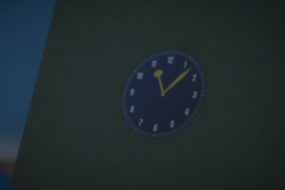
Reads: 11 h 07 min
